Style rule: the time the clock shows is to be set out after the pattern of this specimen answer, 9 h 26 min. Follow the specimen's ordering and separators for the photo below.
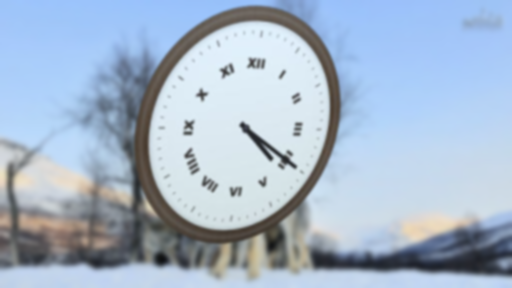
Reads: 4 h 20 min
